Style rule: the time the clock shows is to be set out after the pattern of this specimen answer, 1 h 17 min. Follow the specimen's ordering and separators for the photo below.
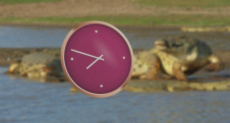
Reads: 7 h 48 min
